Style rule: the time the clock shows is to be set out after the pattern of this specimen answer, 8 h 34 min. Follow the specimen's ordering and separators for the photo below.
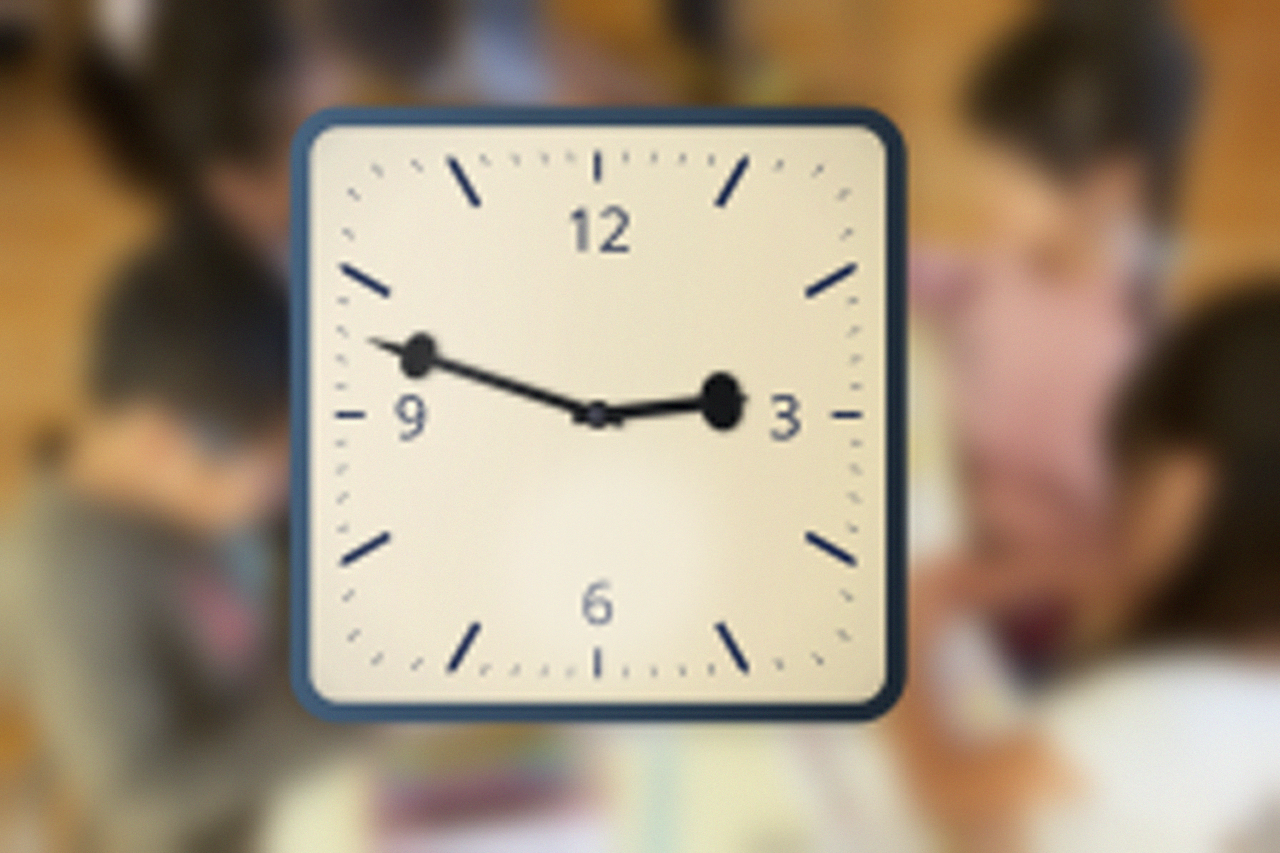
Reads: 2 h 48 min
